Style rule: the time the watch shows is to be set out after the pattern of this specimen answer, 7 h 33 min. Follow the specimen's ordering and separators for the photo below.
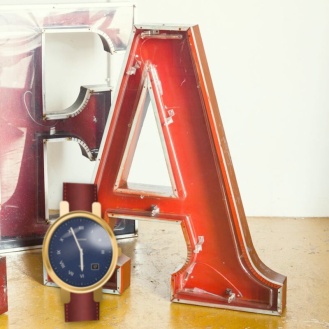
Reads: 5 h 56 min
